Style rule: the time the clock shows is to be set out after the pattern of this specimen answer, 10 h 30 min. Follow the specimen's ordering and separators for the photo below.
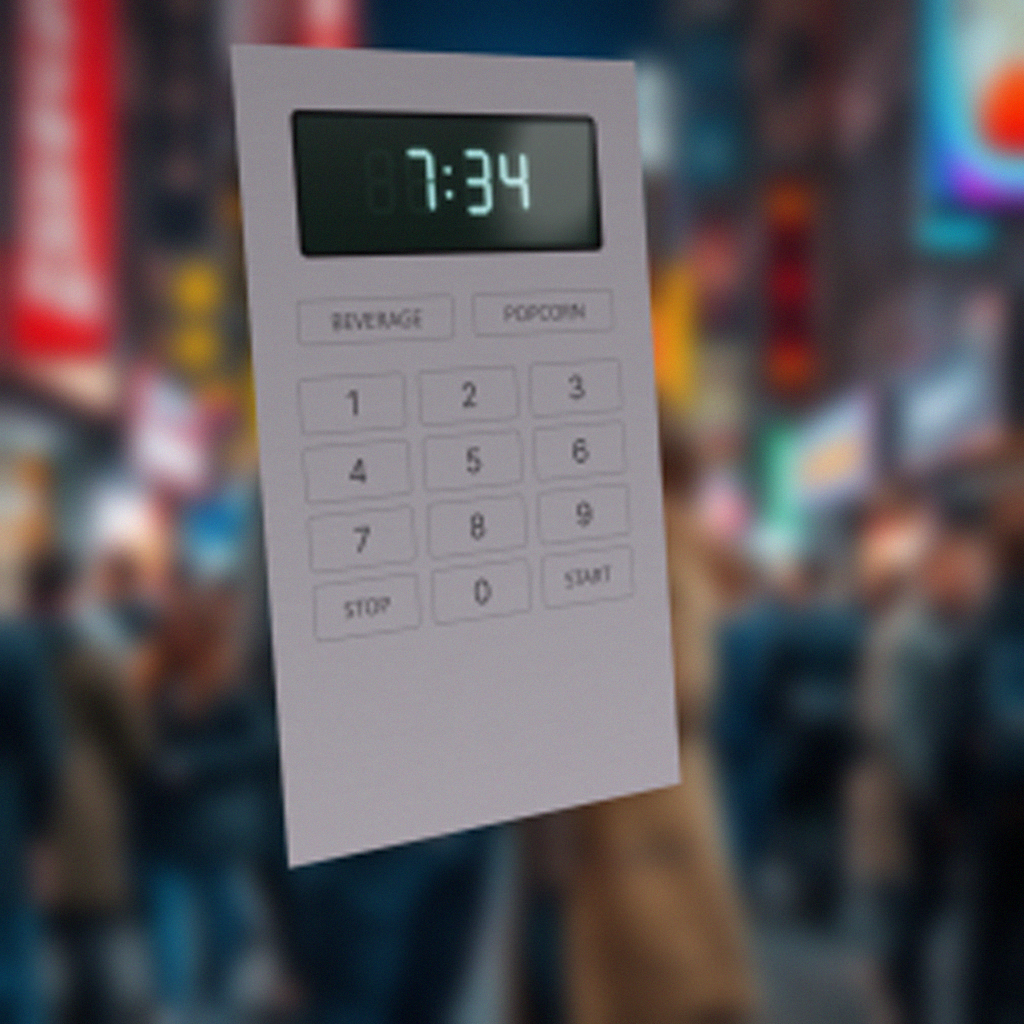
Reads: 7 h 34 min
